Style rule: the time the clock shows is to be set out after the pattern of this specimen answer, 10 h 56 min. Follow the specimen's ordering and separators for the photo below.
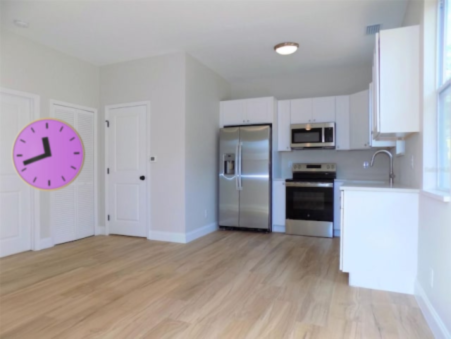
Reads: 11 h 42 min
